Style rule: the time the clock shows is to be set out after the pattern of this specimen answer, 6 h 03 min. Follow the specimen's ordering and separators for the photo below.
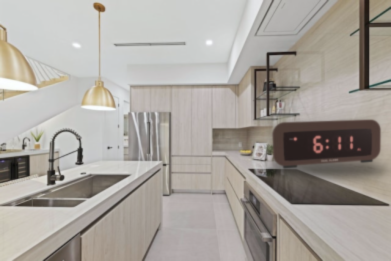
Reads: 6 h 11 min
